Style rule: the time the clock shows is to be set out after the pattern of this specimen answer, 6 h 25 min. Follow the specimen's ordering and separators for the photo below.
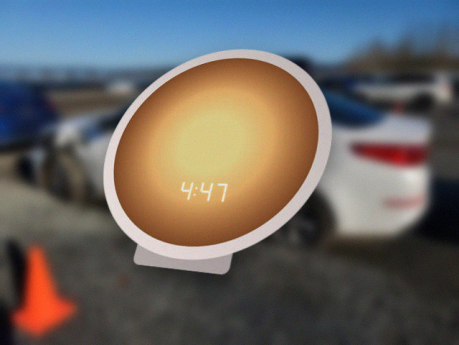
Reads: 4 h 47 min
